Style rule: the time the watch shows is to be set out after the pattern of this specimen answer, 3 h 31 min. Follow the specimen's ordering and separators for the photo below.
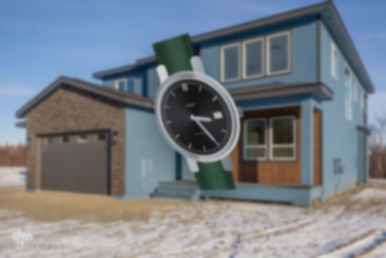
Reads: 3 h 25 min
